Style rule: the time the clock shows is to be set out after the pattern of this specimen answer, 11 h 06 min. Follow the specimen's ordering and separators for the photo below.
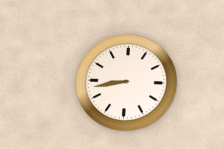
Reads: 8 h 43 min
